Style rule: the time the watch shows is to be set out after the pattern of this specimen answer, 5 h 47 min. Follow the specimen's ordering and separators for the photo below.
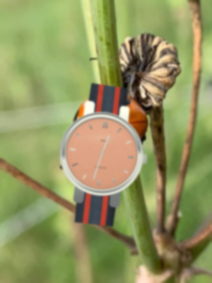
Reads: 12 h 32 min
